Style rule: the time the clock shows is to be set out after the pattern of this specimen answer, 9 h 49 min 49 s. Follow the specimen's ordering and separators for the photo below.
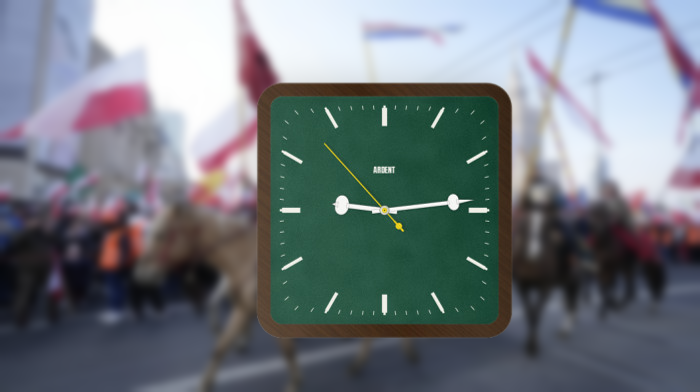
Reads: 9 h 13 min 53 s
